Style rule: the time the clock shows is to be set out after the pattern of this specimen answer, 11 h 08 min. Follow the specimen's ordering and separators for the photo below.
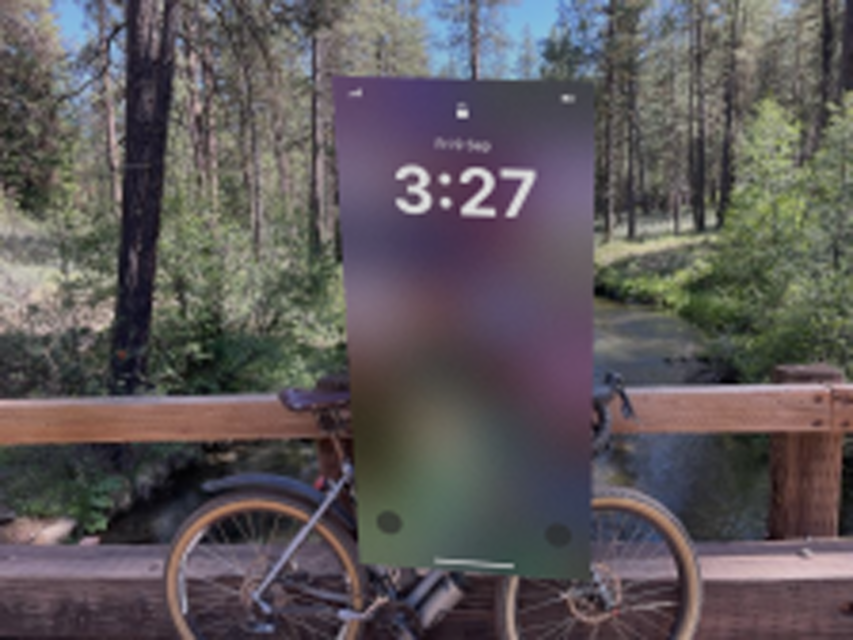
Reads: 3 h 27 min
